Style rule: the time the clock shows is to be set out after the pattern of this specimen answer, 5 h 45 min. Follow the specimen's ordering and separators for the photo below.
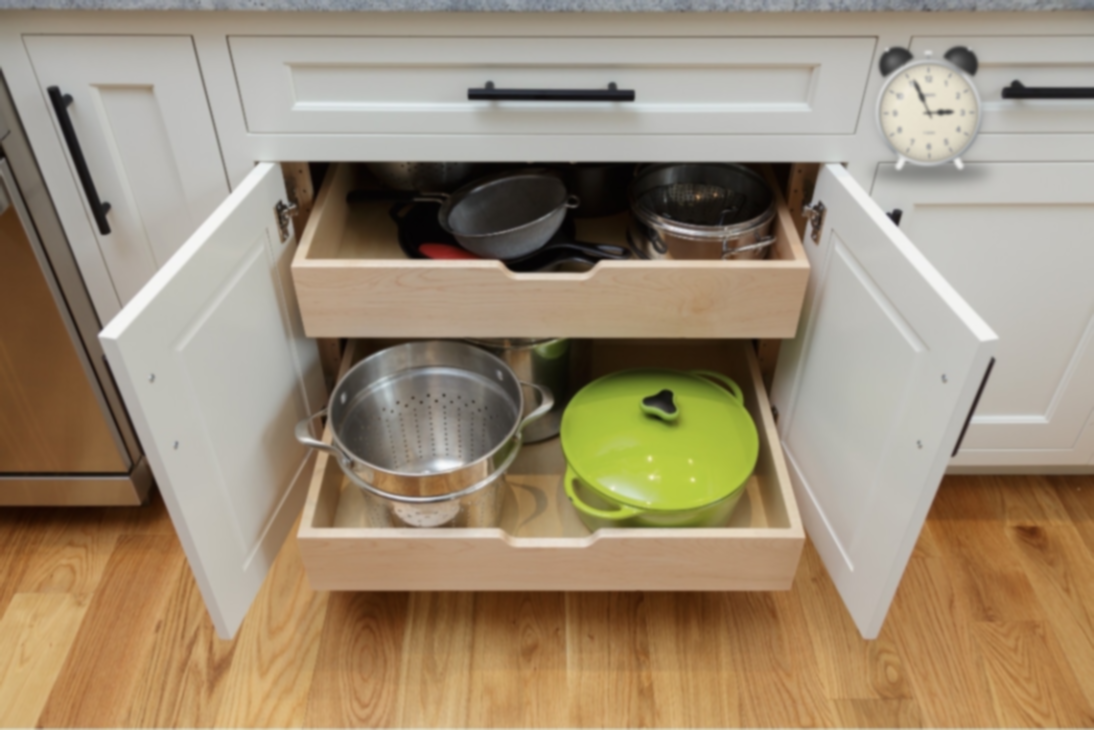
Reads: 2 h 56 min
